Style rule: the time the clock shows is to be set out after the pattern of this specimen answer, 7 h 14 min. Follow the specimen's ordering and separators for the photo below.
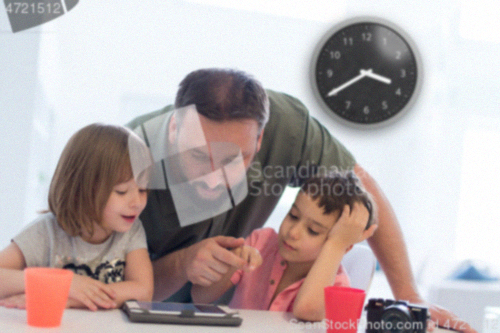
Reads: 3 h 40 min
